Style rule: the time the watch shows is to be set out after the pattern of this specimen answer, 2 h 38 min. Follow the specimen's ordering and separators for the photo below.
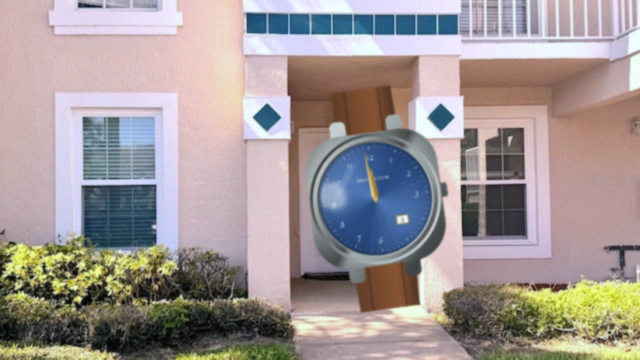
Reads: 11 h 59 min
